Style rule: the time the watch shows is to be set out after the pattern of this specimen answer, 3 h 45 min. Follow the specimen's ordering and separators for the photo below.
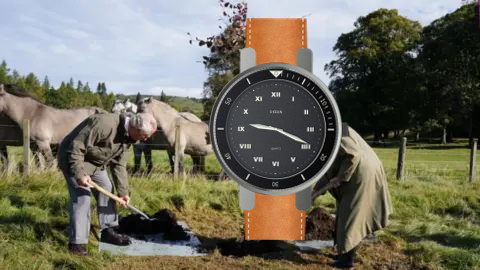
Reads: 9 h 19 min
